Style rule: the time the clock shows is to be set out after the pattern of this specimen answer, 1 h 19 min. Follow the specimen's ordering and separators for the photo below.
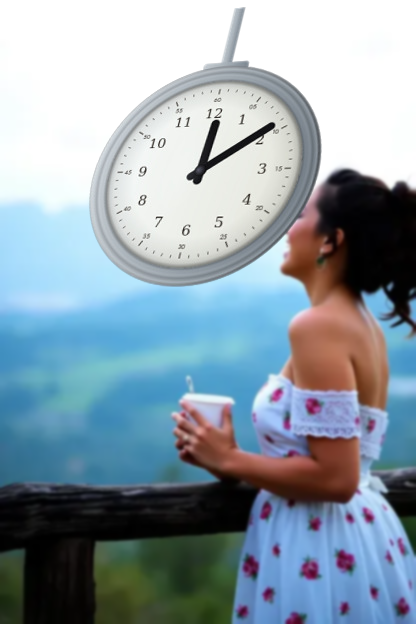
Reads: 12 h 09 min
